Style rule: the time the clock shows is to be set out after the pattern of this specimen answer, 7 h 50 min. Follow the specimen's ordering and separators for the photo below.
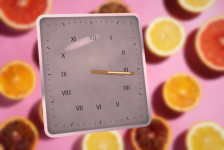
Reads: 3 h 16 min
